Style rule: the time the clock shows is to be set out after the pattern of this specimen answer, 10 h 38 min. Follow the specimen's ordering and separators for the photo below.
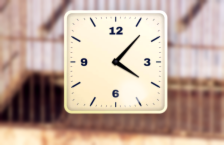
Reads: 4 h 07 min
